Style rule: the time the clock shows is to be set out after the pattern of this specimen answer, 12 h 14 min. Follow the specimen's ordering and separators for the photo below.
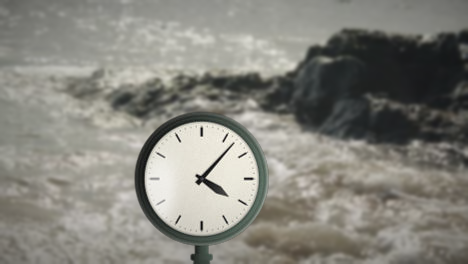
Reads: 4 h 07 min
